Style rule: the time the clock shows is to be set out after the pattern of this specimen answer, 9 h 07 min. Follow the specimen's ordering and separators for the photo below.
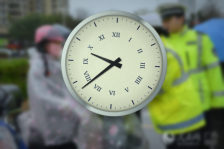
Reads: 9 h 38 min
